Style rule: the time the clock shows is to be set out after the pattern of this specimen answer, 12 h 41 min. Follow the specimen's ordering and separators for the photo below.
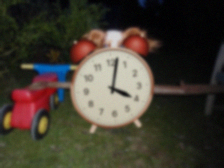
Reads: 4 h 02 min
